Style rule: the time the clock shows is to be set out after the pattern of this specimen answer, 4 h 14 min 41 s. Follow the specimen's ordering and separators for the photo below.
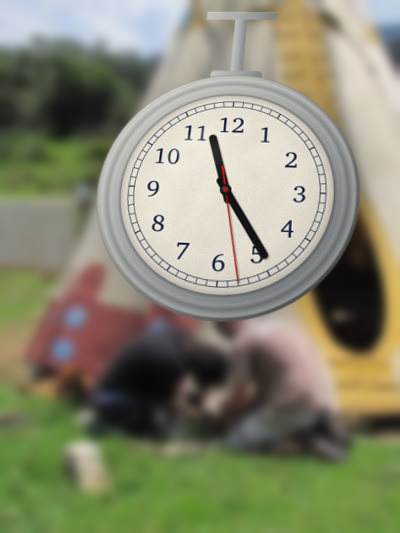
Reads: 11 h 24 min 28 s
